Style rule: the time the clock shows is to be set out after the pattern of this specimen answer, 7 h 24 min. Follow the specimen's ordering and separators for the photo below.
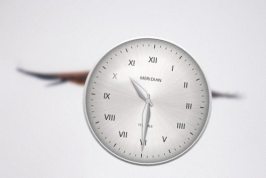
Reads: 10 h 30 min
